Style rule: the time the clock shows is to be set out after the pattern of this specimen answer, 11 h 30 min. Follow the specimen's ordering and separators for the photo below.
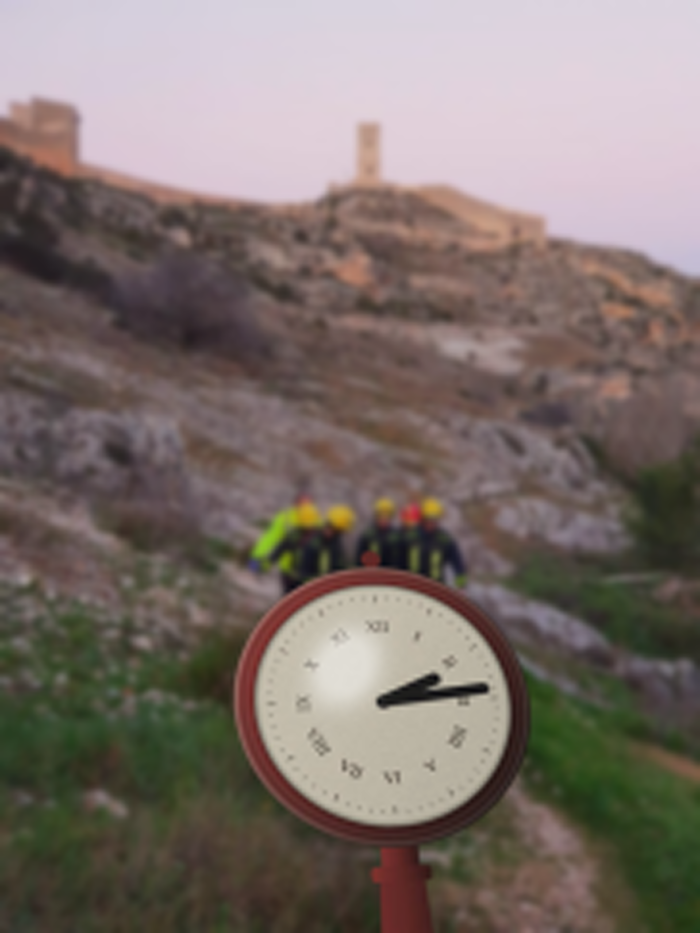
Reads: 2 h 14 min
